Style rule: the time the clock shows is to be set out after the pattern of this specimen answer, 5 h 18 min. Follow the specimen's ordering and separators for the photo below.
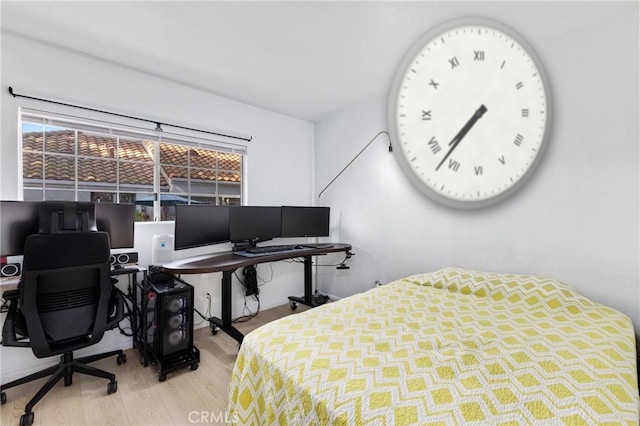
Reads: 7 h 37 min
